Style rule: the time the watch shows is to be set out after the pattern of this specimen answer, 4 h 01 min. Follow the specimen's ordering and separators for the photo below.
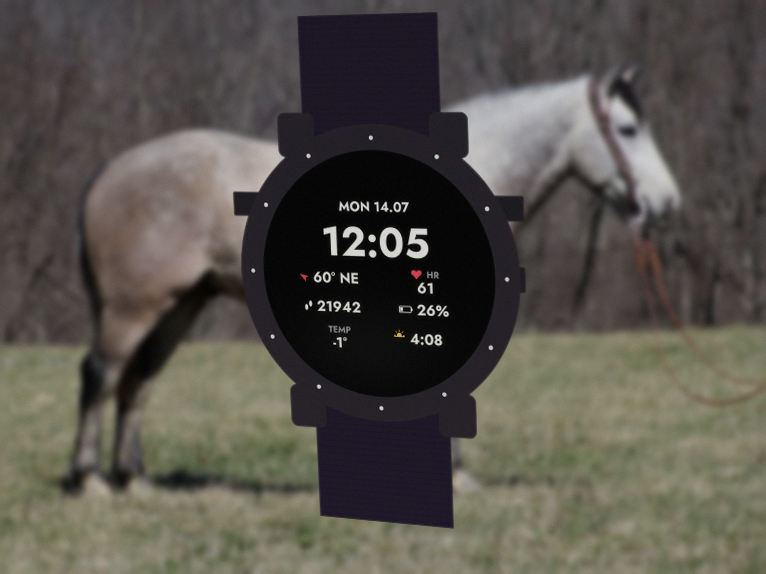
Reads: 12 h 05 min
